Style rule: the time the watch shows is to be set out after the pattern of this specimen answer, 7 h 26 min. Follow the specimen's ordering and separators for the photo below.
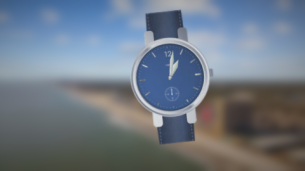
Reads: 1 h 02 min
